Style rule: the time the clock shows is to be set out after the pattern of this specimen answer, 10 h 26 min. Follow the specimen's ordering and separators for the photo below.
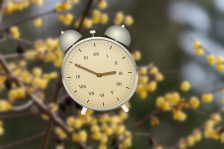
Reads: 2 h 50 min
